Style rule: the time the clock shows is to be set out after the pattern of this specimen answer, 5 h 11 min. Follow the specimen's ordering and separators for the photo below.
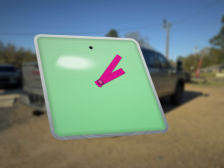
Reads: 2 h 07 min
